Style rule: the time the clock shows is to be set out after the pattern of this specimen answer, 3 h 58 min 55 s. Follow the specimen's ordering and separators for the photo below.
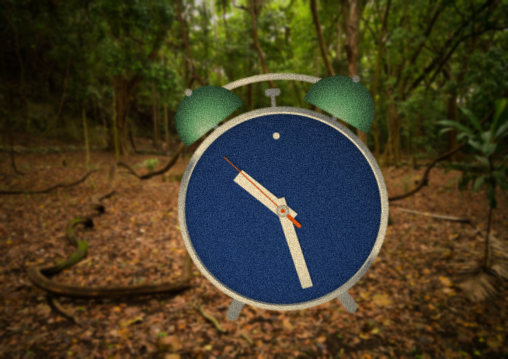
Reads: 10 h 27 min 53 s
